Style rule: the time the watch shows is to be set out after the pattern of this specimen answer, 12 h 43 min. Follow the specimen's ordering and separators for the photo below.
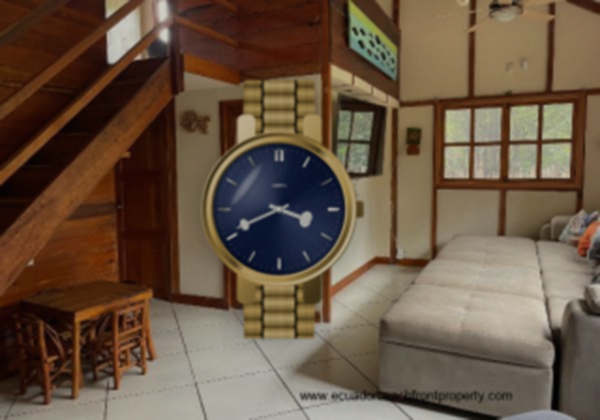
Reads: 3 h 41 min
